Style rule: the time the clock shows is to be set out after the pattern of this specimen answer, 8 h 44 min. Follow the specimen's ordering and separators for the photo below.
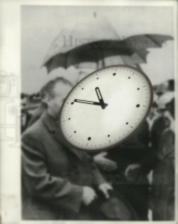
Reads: 10 h 46 min
